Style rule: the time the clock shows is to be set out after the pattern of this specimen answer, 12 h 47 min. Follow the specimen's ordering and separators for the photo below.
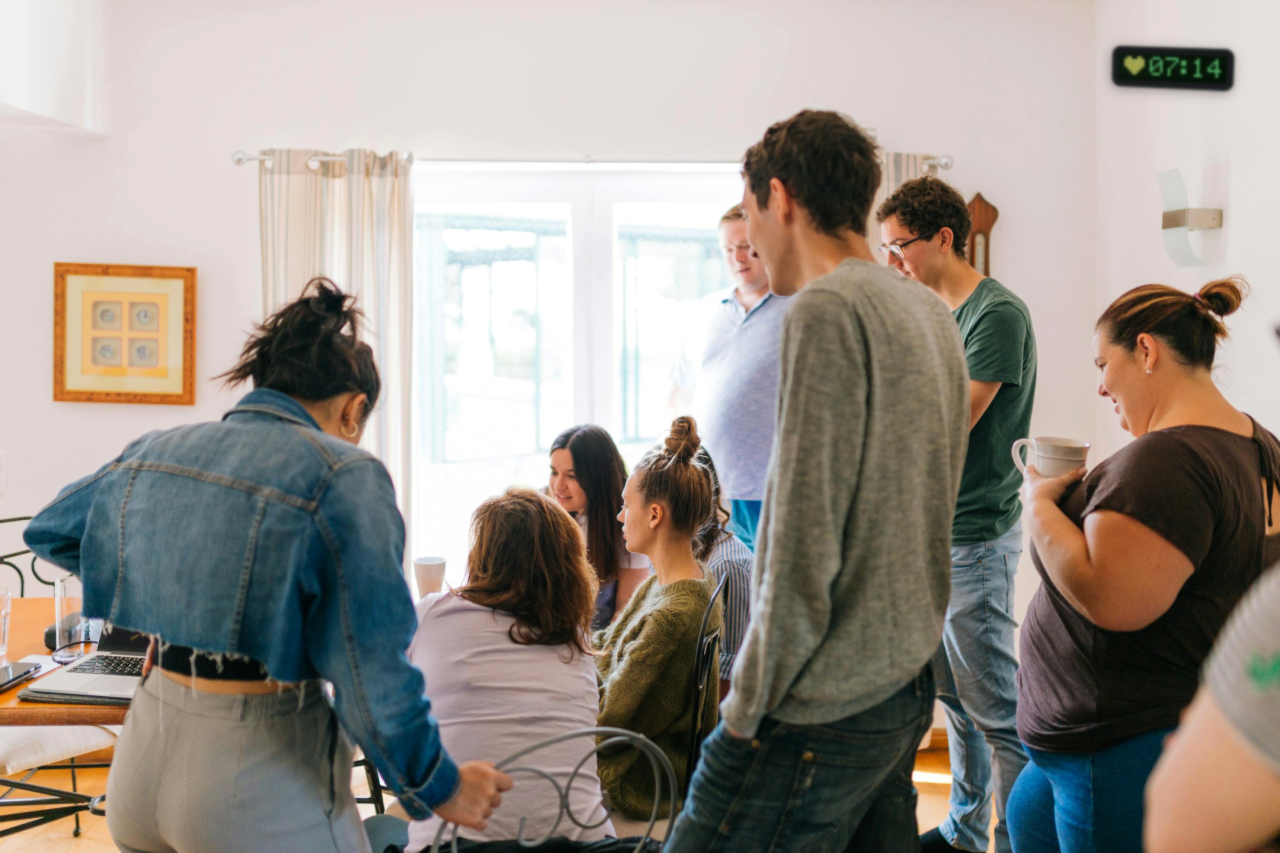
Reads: 7 h 14 min
